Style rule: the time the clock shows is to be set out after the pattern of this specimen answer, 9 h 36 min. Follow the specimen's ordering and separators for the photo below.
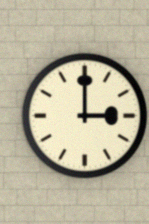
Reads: 3 h 00 min
